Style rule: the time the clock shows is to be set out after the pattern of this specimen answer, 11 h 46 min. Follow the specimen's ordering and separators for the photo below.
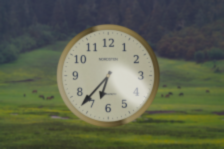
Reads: 6 h 37 min
